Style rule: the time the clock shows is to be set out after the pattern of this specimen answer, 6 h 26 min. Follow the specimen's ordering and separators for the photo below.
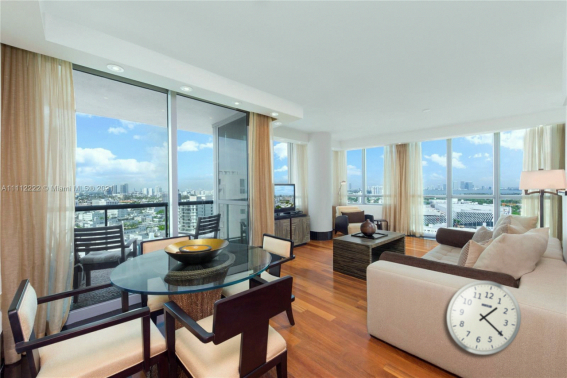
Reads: 1 h 20 min
